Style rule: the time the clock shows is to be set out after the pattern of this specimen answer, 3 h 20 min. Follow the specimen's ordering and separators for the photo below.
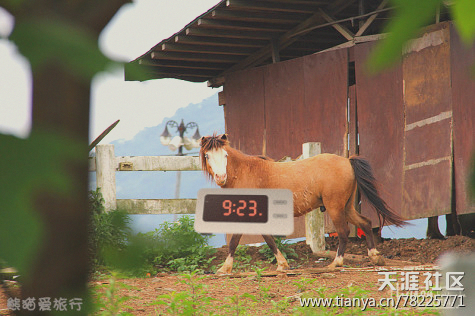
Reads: 9 h 23 min
